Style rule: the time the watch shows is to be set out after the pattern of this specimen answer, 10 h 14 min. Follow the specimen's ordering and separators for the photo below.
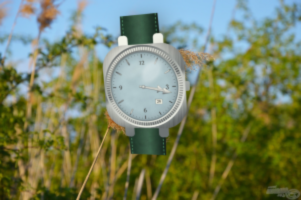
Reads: 3 h 17 min
